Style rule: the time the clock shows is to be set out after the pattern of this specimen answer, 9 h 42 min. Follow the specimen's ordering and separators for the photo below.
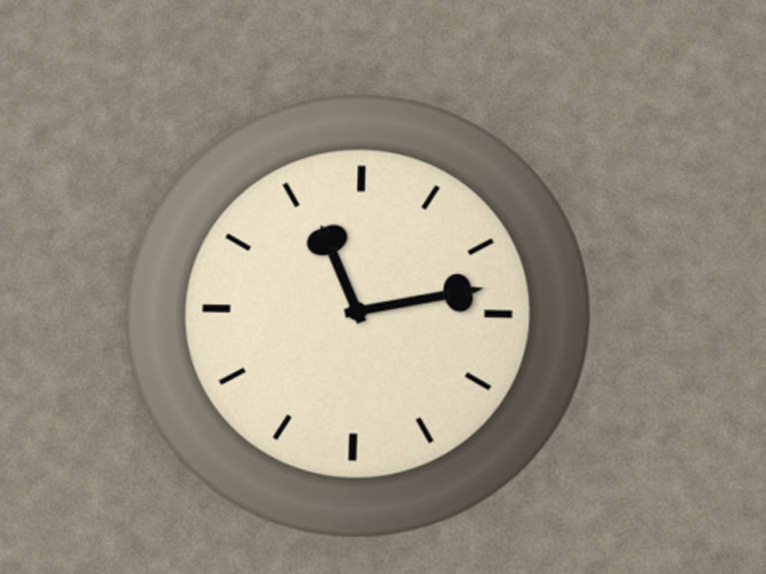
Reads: 11 h 13 min
